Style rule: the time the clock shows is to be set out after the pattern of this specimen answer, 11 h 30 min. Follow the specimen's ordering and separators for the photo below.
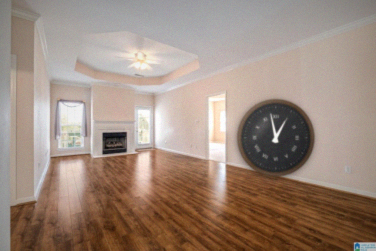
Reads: 12 h 58 min
